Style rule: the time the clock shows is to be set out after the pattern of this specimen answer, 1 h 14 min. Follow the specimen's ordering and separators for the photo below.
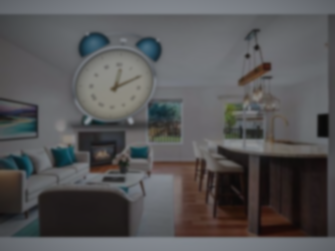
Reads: 12 h 10 min
